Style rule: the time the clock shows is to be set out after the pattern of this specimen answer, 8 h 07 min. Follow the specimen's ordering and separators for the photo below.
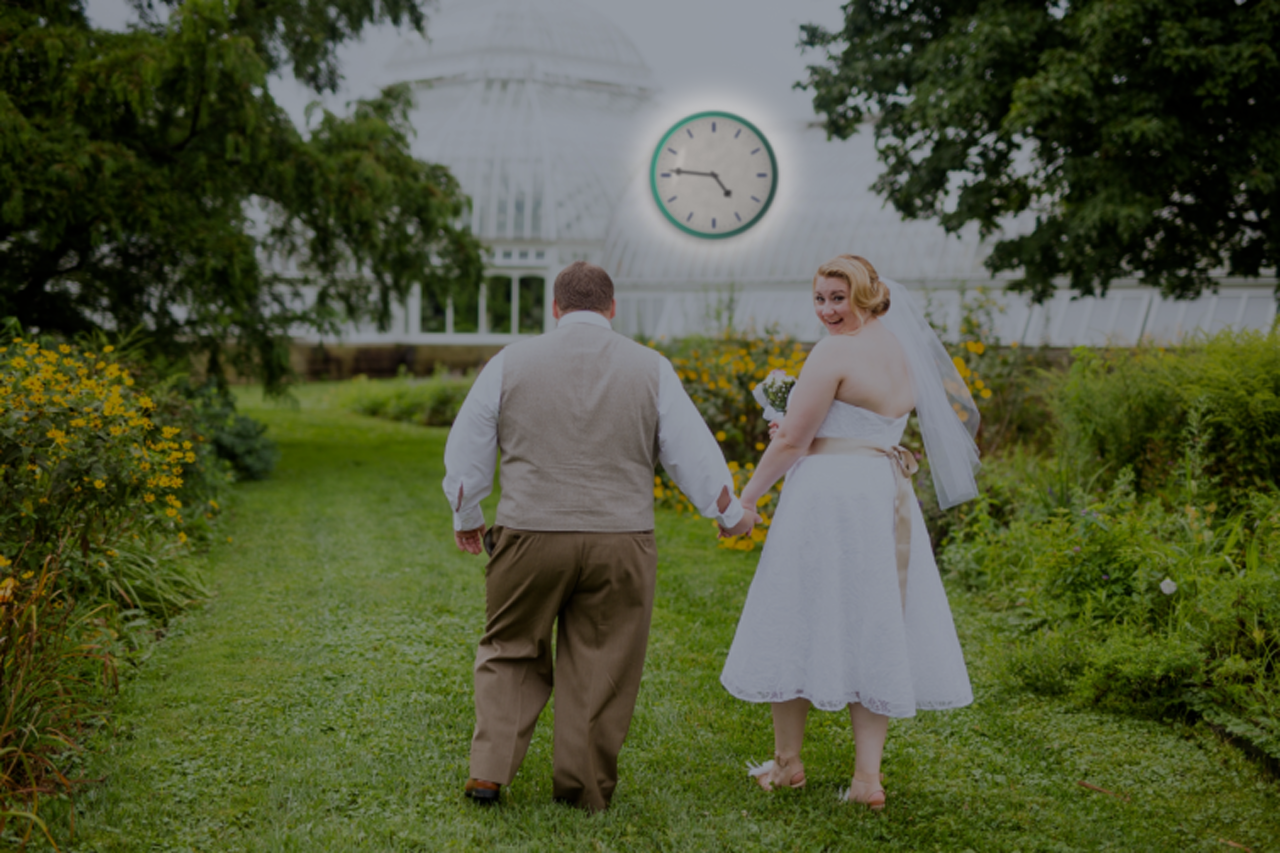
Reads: 4 h 46 min
